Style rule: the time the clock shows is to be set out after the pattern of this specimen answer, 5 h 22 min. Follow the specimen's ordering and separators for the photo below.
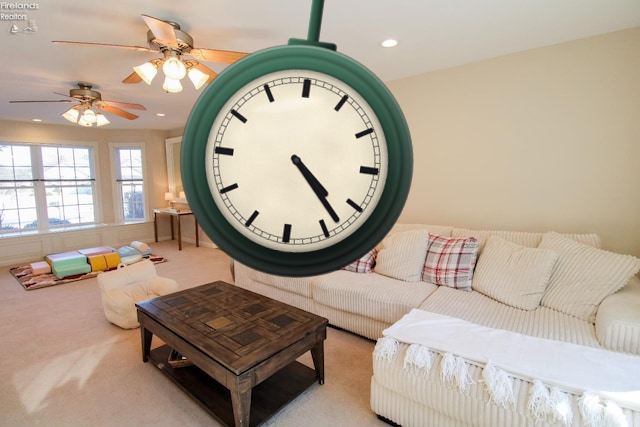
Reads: 4 h 23 min
